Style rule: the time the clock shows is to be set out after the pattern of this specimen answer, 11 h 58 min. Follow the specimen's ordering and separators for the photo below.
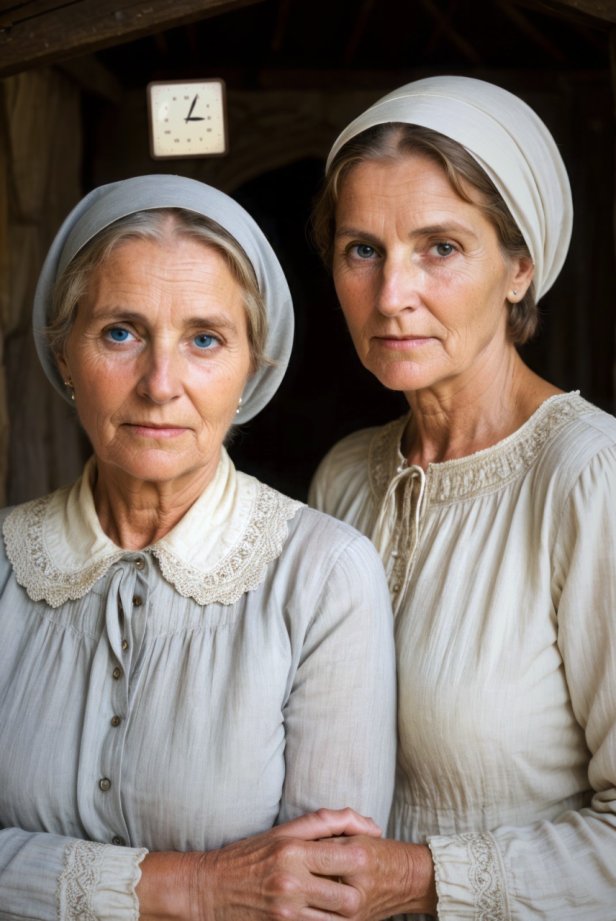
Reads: 3 h 04 min
